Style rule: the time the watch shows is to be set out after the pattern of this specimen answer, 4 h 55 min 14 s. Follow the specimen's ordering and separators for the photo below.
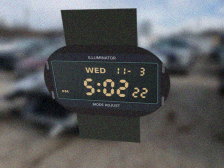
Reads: 5 h 02 min 22 s
